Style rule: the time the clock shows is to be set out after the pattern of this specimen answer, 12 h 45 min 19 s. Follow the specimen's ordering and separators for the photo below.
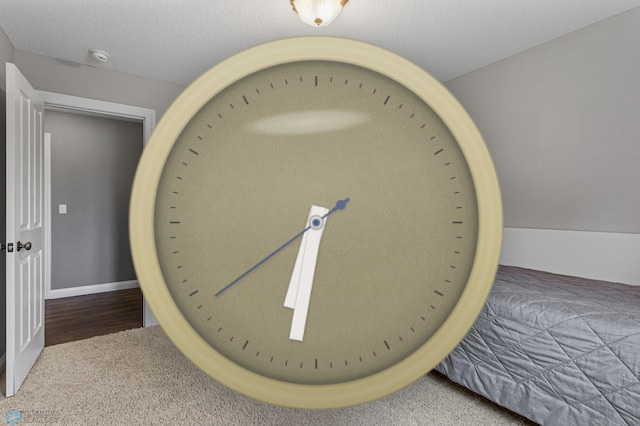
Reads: 6 h 31 min 39 s
